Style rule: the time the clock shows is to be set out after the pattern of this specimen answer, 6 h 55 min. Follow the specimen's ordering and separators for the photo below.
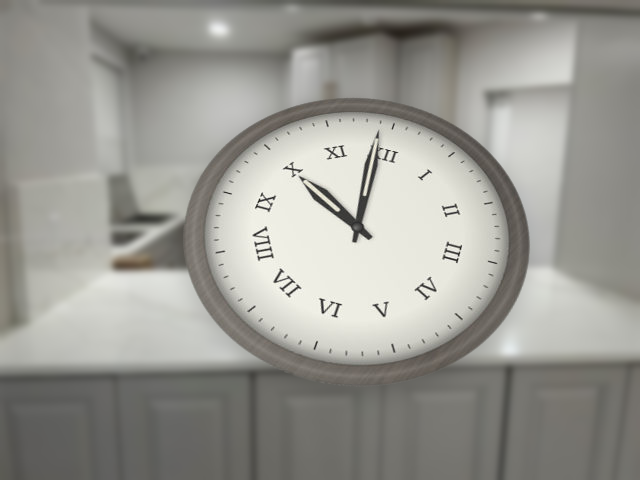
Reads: 9 h 59 min
